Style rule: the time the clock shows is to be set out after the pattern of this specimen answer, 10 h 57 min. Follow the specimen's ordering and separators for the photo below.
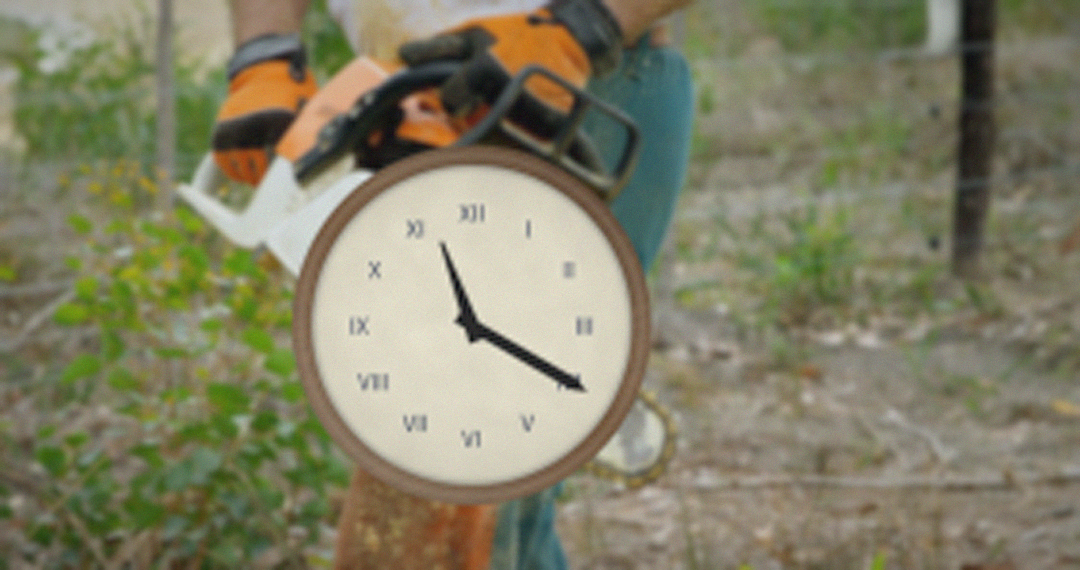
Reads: 11 h 20 min
